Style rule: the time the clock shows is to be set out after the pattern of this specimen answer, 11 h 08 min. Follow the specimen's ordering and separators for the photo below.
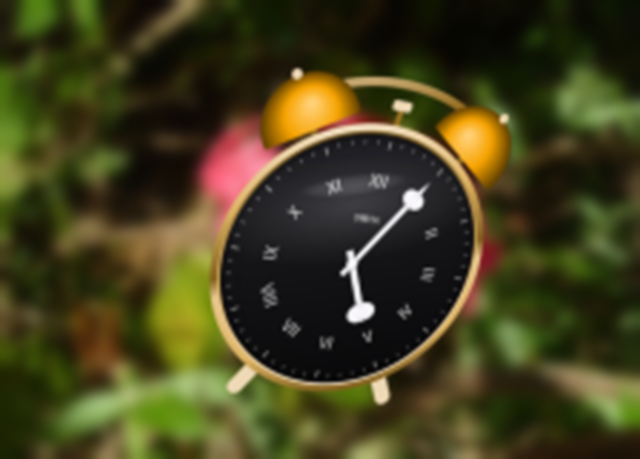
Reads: 5 h 05 min
